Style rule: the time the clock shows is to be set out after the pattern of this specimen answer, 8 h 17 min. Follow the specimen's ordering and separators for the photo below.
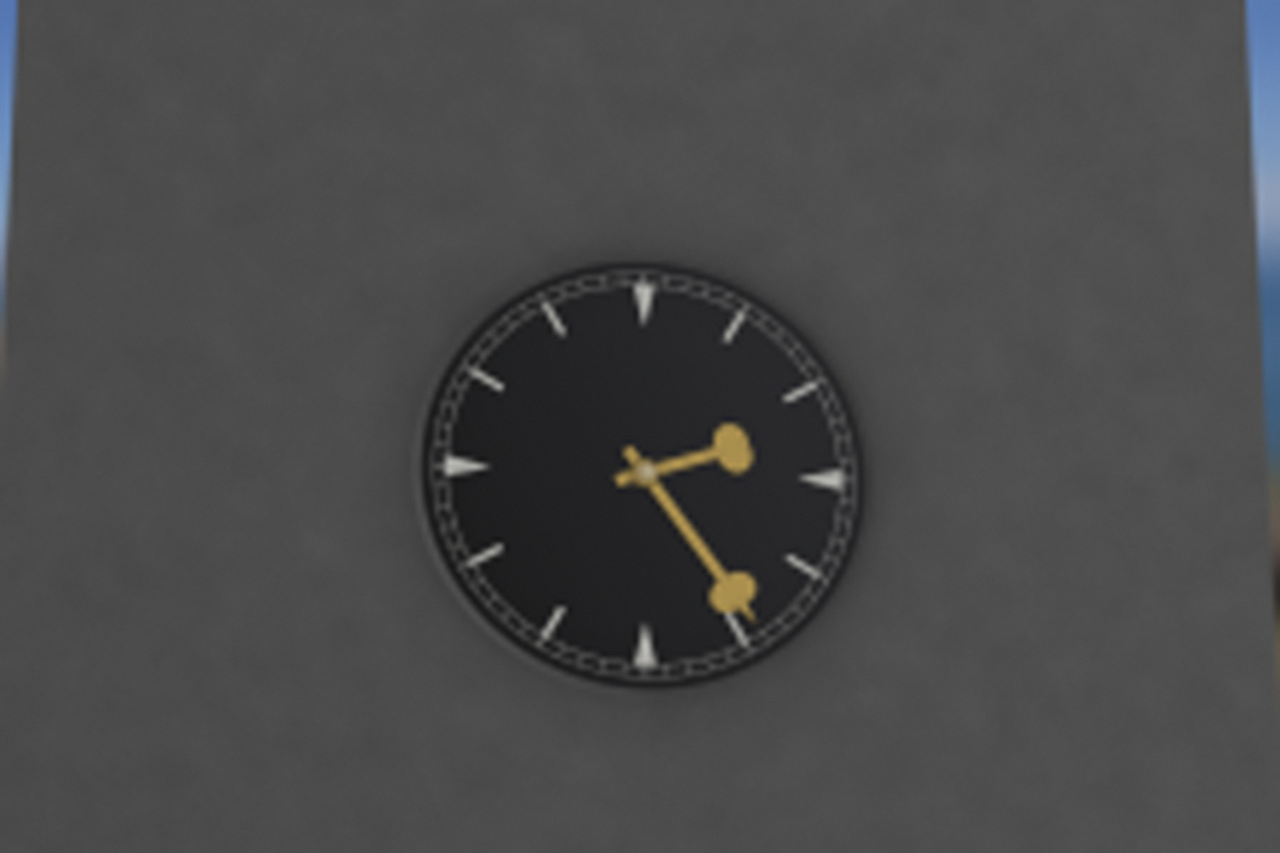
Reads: 2 h 24 min
